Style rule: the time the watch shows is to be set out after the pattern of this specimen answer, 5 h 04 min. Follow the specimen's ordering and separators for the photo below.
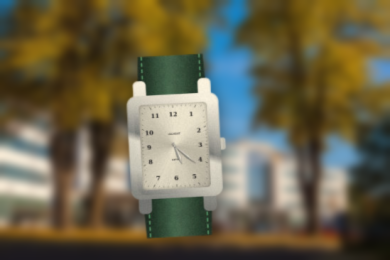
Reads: 5 h 22 min
